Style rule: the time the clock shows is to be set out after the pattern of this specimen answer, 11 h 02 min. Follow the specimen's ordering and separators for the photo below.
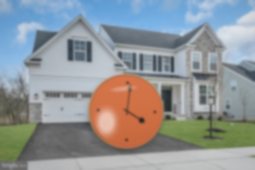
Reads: 4 h 01 min
